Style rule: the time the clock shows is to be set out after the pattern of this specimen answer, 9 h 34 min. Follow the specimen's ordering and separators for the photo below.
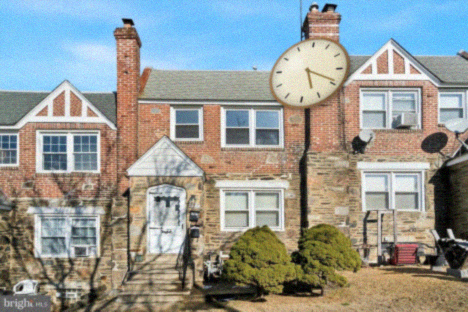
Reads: 5 h 19 min
